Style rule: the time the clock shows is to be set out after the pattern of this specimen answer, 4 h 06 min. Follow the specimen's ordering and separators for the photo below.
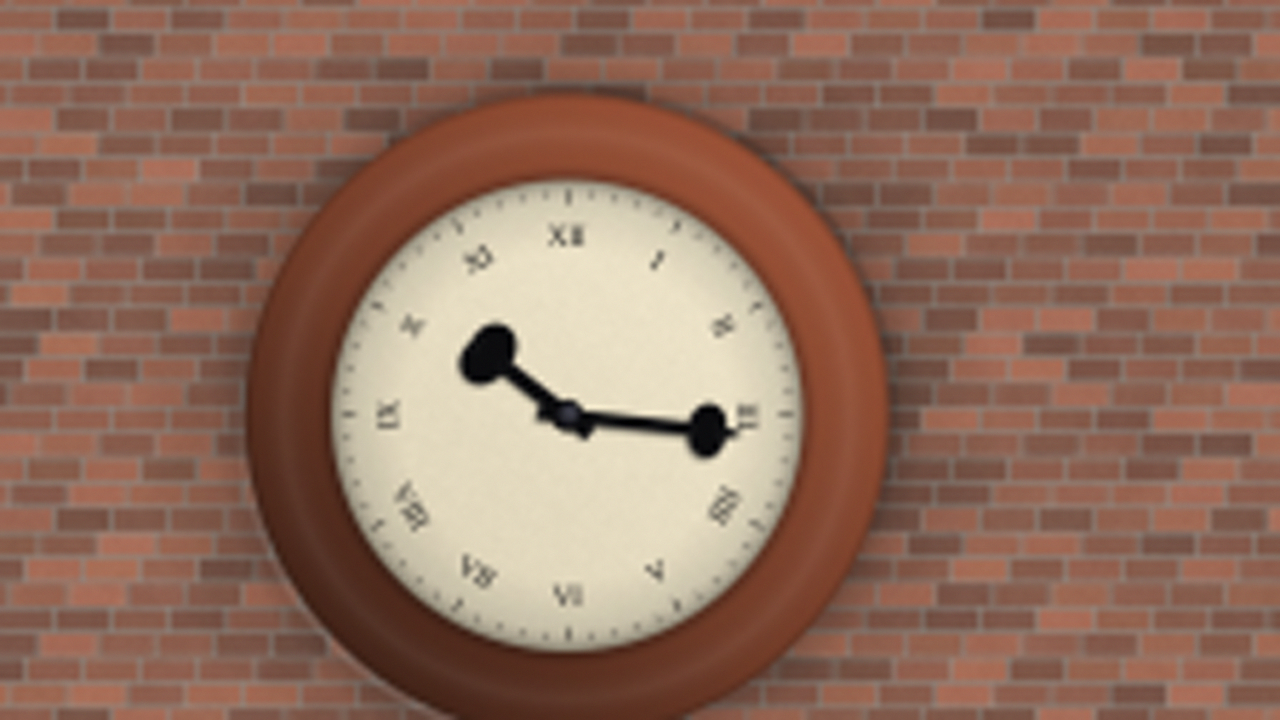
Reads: 10 h 16 min
